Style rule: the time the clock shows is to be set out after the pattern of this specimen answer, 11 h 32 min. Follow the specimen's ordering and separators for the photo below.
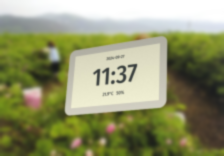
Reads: 11 h 37 min
